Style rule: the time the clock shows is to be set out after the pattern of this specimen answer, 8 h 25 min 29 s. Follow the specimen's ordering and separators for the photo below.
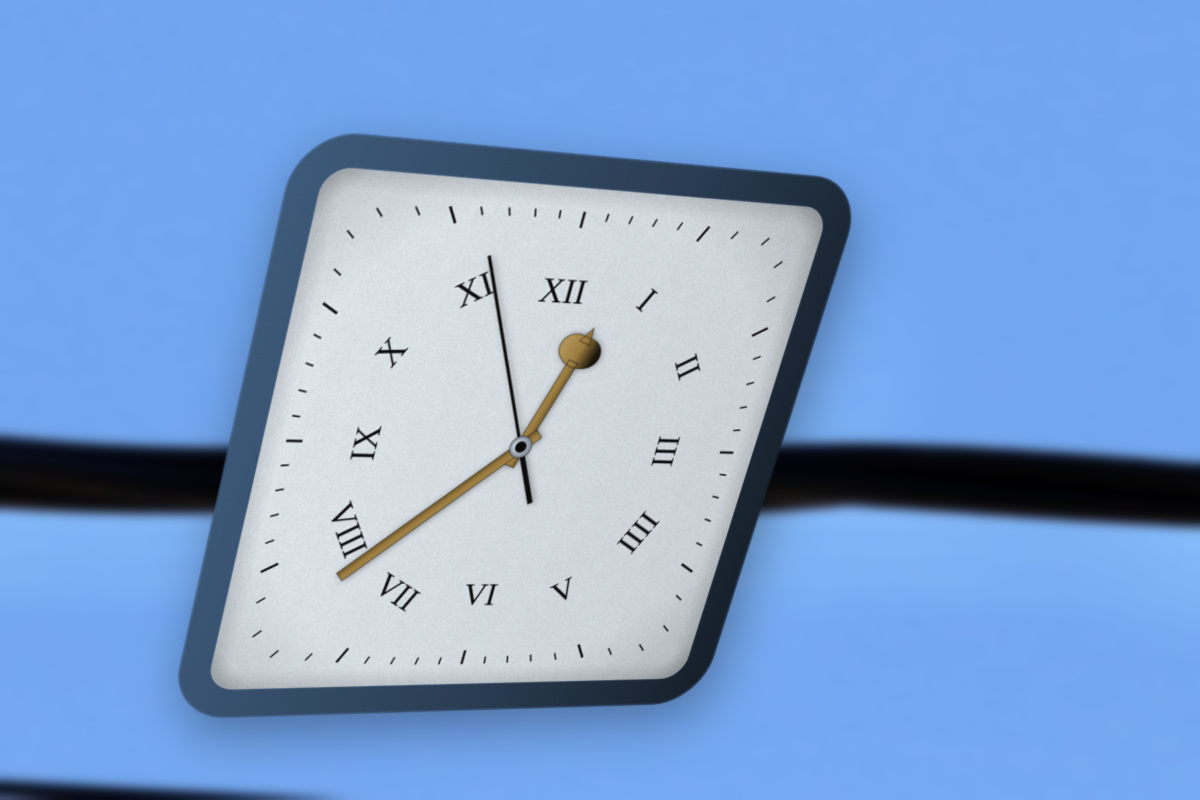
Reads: 12 h 37 min 56 s
